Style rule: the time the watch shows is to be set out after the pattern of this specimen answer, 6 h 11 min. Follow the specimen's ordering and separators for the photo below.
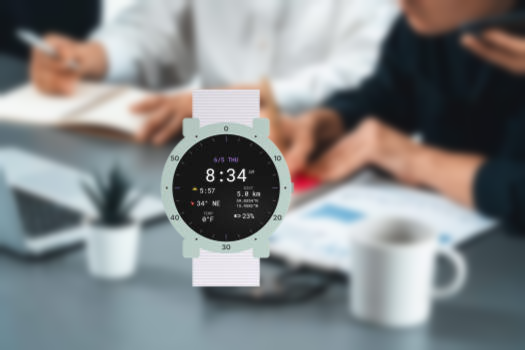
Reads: 8 h 34 min
